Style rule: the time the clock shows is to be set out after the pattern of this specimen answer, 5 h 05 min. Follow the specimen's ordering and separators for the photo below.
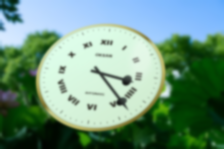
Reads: 3 h 23 min
